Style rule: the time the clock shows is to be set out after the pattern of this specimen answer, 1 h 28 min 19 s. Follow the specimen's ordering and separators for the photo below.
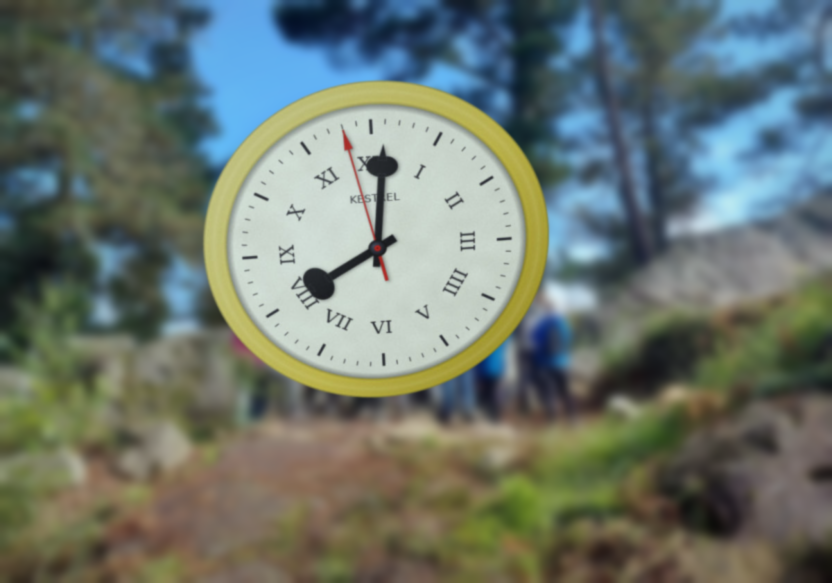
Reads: 8 h 00 min 58 s
